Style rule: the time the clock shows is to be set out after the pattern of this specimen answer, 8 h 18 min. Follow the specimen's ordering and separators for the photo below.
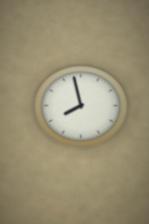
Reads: 7 h 58 min
